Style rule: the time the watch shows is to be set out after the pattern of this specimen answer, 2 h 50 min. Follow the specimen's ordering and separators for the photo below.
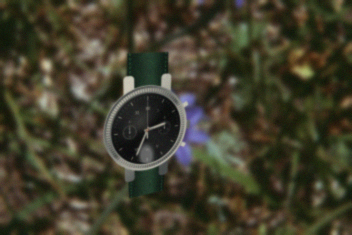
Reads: 2 h 34 min
